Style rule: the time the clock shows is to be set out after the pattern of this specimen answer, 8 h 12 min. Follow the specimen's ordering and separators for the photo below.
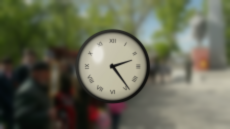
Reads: 2 h 24 min
